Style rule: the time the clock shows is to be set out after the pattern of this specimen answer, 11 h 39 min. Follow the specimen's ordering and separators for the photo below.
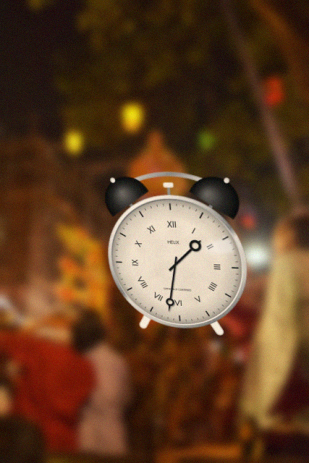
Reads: 1 h 32 min
